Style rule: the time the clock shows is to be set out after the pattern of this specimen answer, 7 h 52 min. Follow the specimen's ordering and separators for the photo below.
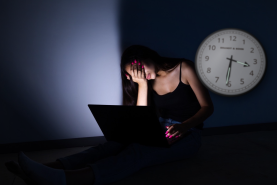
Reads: 3 h 31 min
